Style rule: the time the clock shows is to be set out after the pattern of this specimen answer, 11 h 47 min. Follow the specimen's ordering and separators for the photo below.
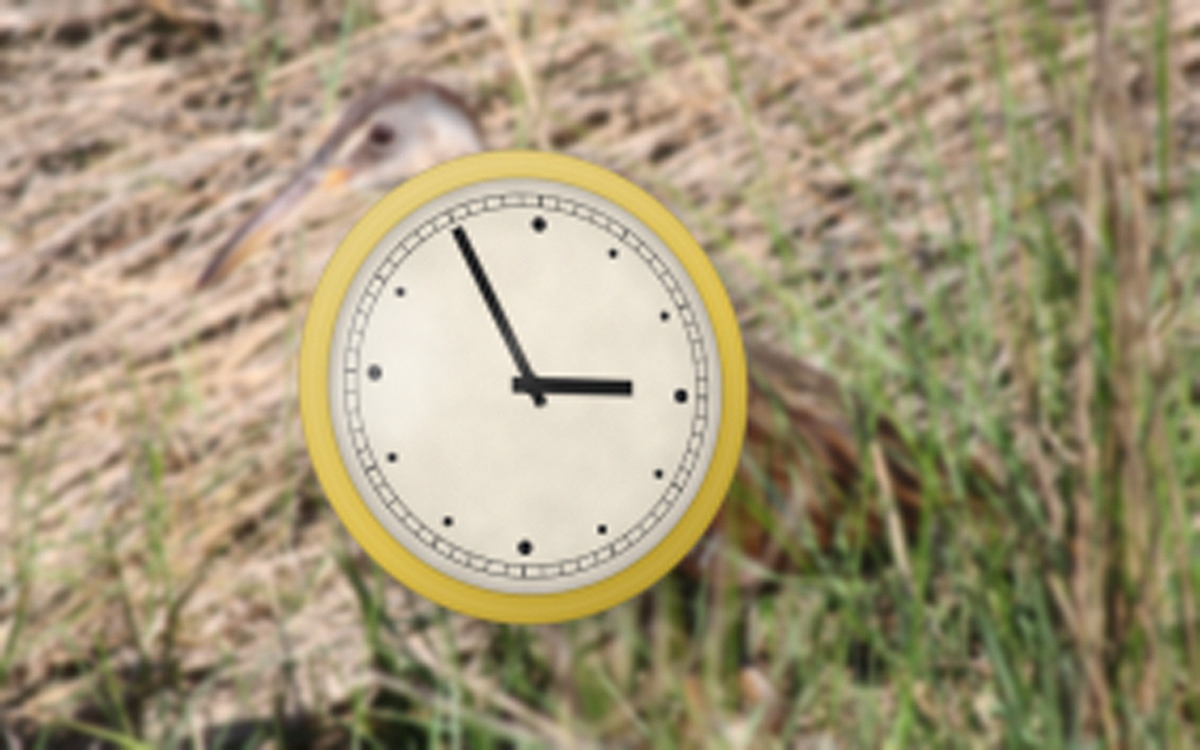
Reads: 2 h 55 min
